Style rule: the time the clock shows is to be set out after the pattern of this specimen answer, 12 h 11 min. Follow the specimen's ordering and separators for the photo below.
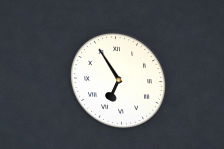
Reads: 6 h 55 min
